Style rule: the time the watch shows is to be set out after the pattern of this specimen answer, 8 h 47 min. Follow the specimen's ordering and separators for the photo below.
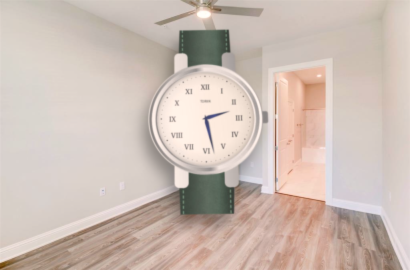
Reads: 2 h 28 min
